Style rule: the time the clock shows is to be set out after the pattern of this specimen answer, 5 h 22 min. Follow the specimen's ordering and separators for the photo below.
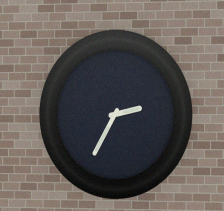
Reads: 2 h 35 min
